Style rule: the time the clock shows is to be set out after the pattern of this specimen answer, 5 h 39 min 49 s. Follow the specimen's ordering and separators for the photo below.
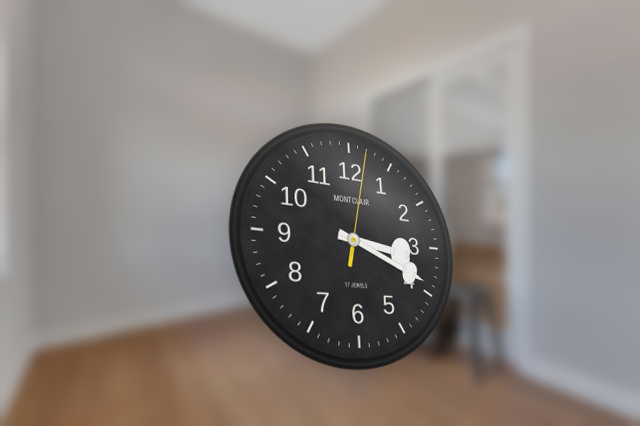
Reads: 3 h 19 min 02 s
